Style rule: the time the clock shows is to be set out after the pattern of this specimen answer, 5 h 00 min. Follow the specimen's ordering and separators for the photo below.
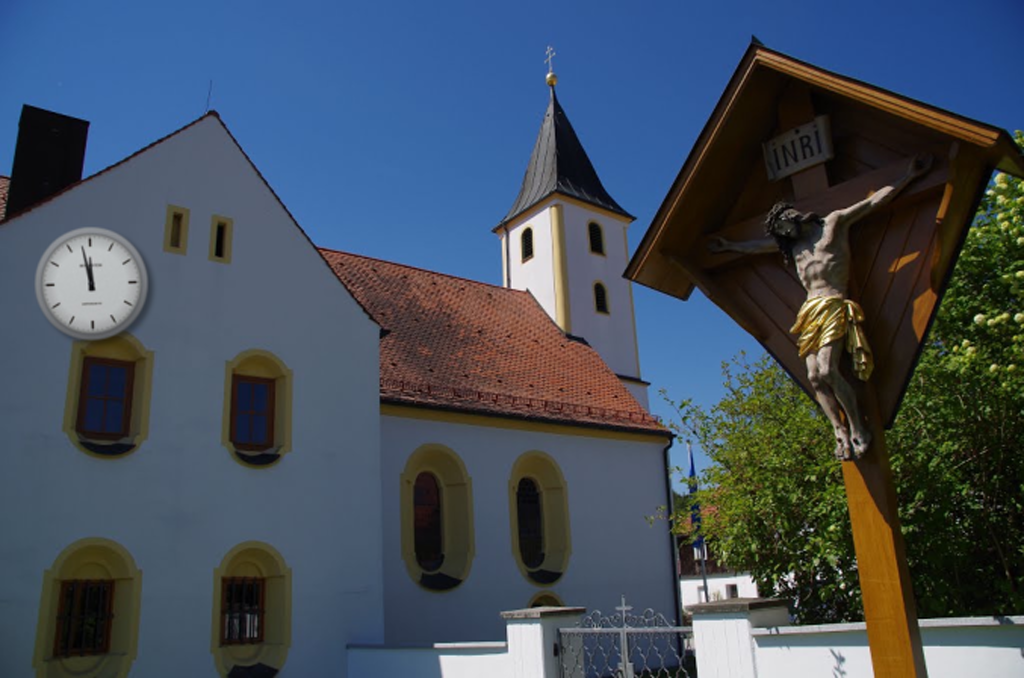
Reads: 11 h 58 min
